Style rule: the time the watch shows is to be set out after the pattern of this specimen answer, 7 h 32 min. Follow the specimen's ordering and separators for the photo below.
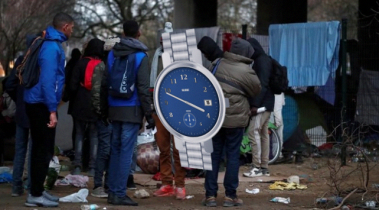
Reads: 3 h 49 min
